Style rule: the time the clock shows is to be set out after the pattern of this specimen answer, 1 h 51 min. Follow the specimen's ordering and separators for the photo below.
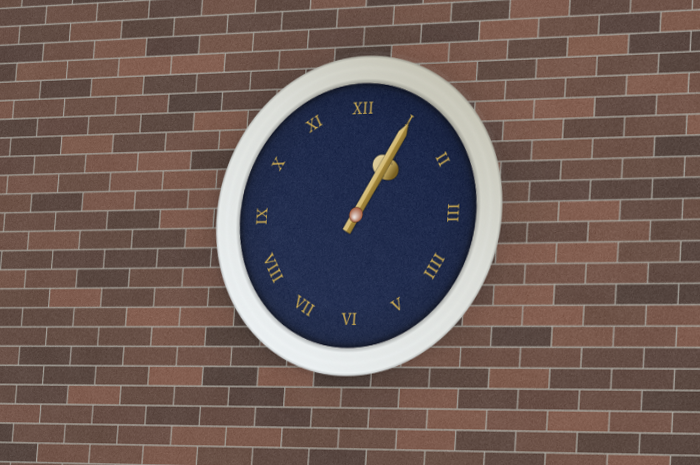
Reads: 1 h 05 min
